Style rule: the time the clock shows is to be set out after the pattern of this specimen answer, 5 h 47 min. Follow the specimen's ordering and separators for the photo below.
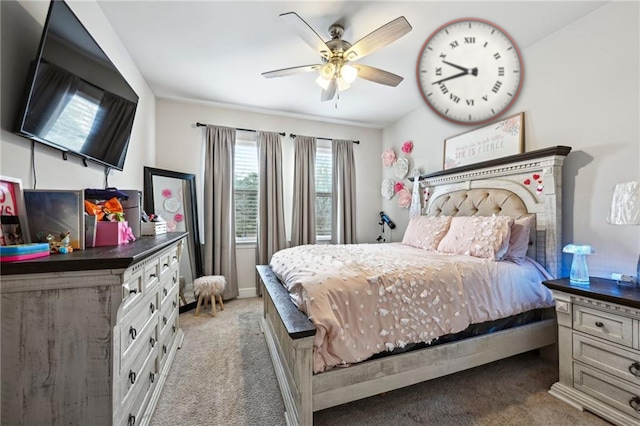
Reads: 9 h 42 min
